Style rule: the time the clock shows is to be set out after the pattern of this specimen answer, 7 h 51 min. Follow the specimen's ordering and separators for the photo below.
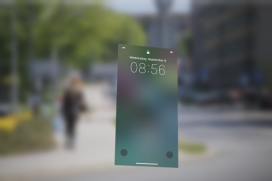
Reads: 8 h 56 min
